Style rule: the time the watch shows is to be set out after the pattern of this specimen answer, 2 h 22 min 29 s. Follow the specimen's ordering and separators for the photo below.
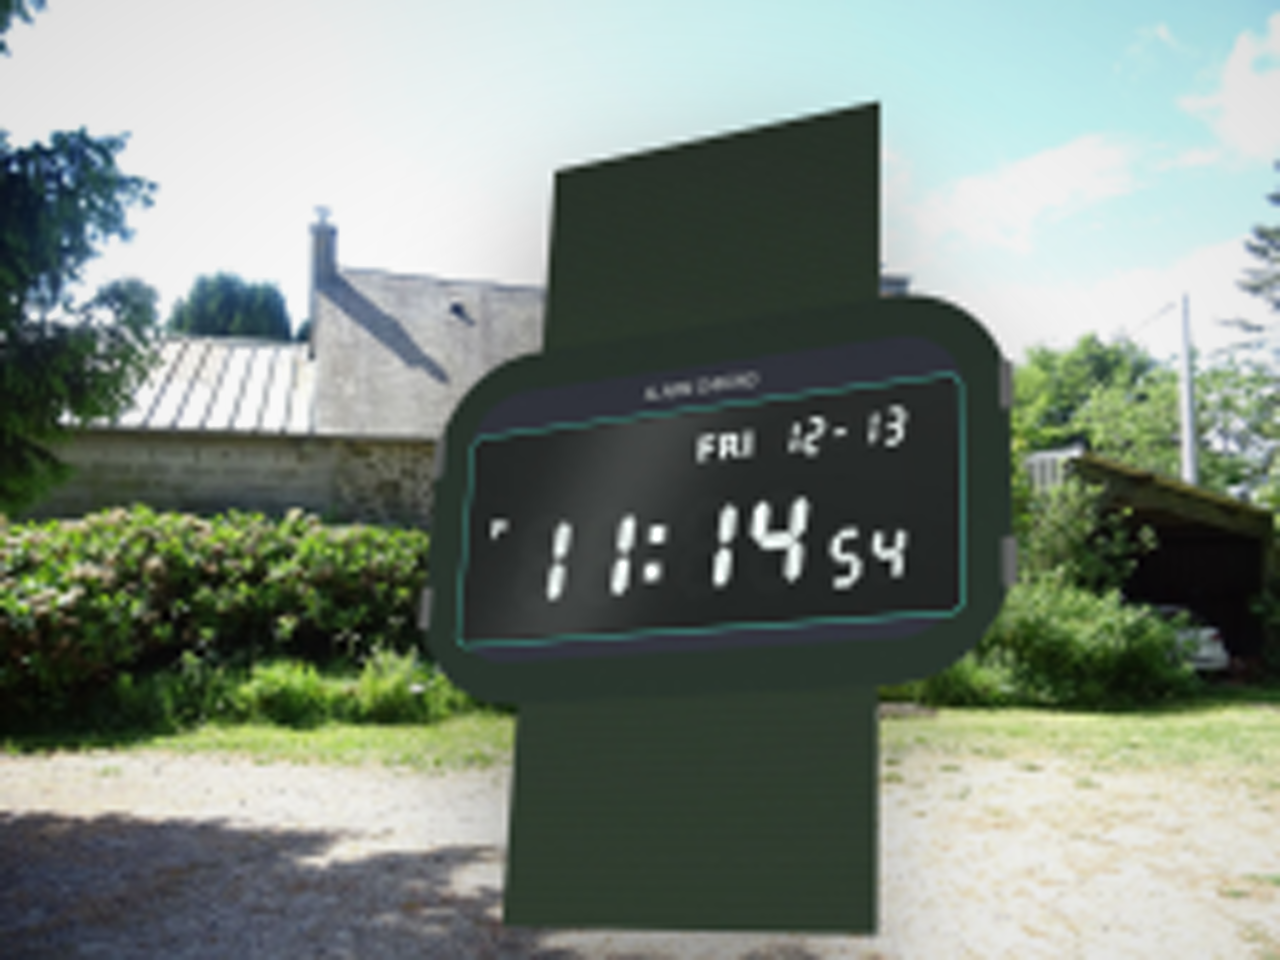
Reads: 11 h 14 min 54 s
